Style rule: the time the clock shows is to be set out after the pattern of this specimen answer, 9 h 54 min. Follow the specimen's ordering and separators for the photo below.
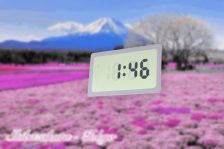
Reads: 1 h 46 min
